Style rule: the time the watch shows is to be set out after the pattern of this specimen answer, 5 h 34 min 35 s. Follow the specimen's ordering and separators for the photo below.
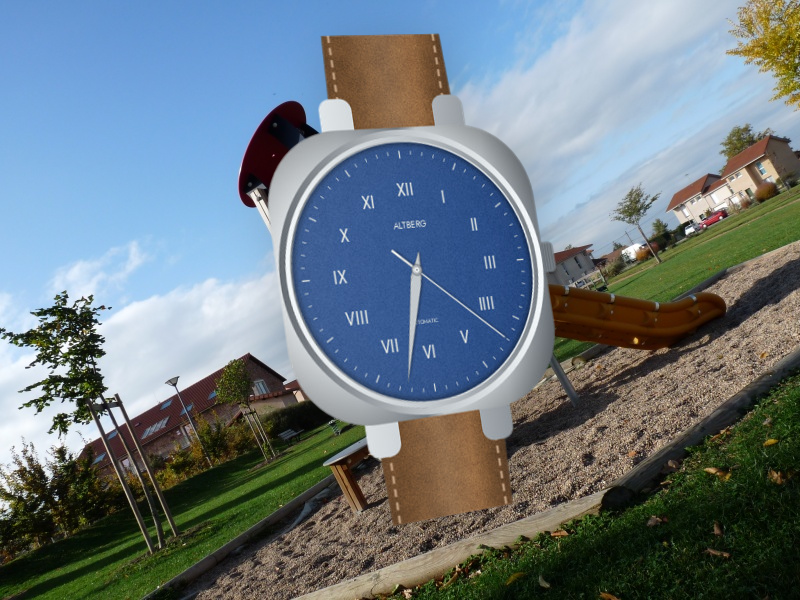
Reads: 6 h 32 min 22 s
